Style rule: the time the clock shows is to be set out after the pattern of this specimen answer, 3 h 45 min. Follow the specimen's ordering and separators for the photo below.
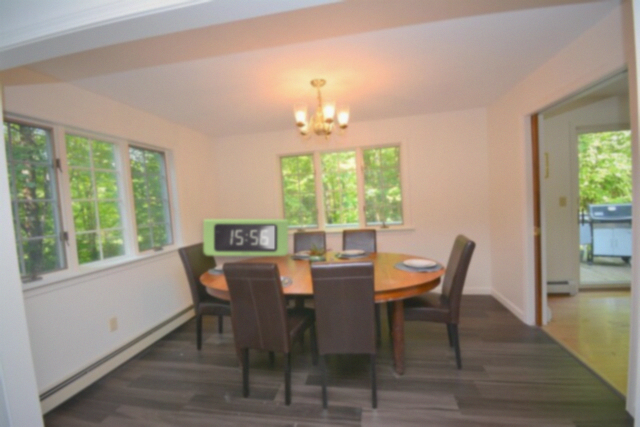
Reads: 15 h 56 min
